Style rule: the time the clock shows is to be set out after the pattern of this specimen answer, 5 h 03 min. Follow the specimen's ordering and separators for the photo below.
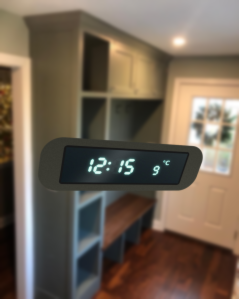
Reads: 12 h 15 min
